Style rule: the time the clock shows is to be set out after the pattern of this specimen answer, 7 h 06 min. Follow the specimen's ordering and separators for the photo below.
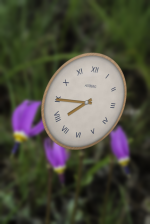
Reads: 7 h 45 min
